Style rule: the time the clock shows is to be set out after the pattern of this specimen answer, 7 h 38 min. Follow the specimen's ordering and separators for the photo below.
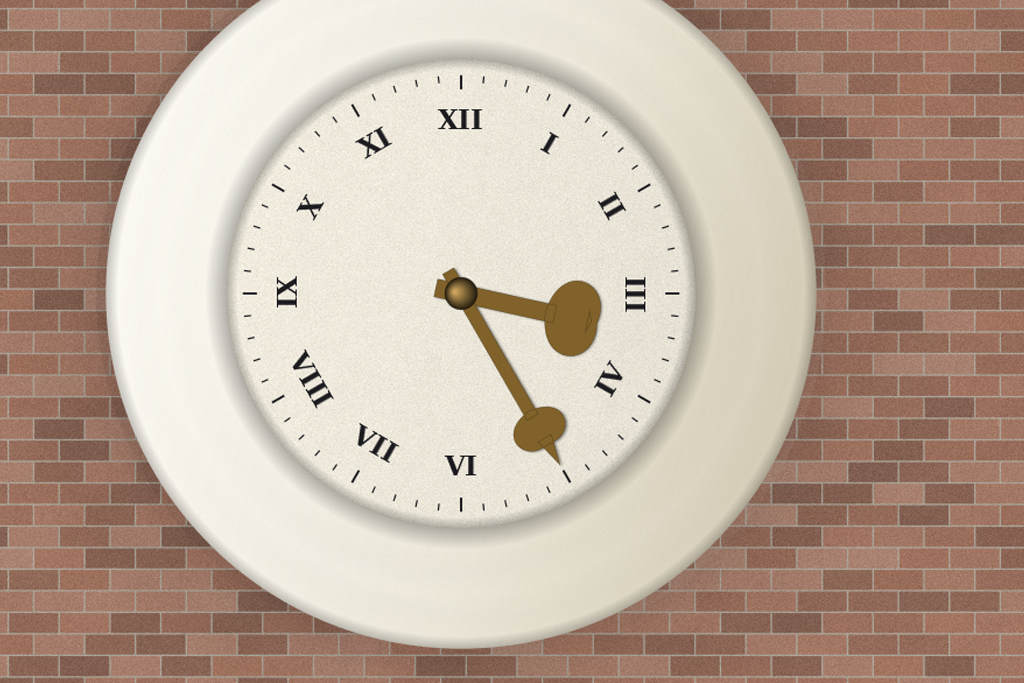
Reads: 3 h 25 min
